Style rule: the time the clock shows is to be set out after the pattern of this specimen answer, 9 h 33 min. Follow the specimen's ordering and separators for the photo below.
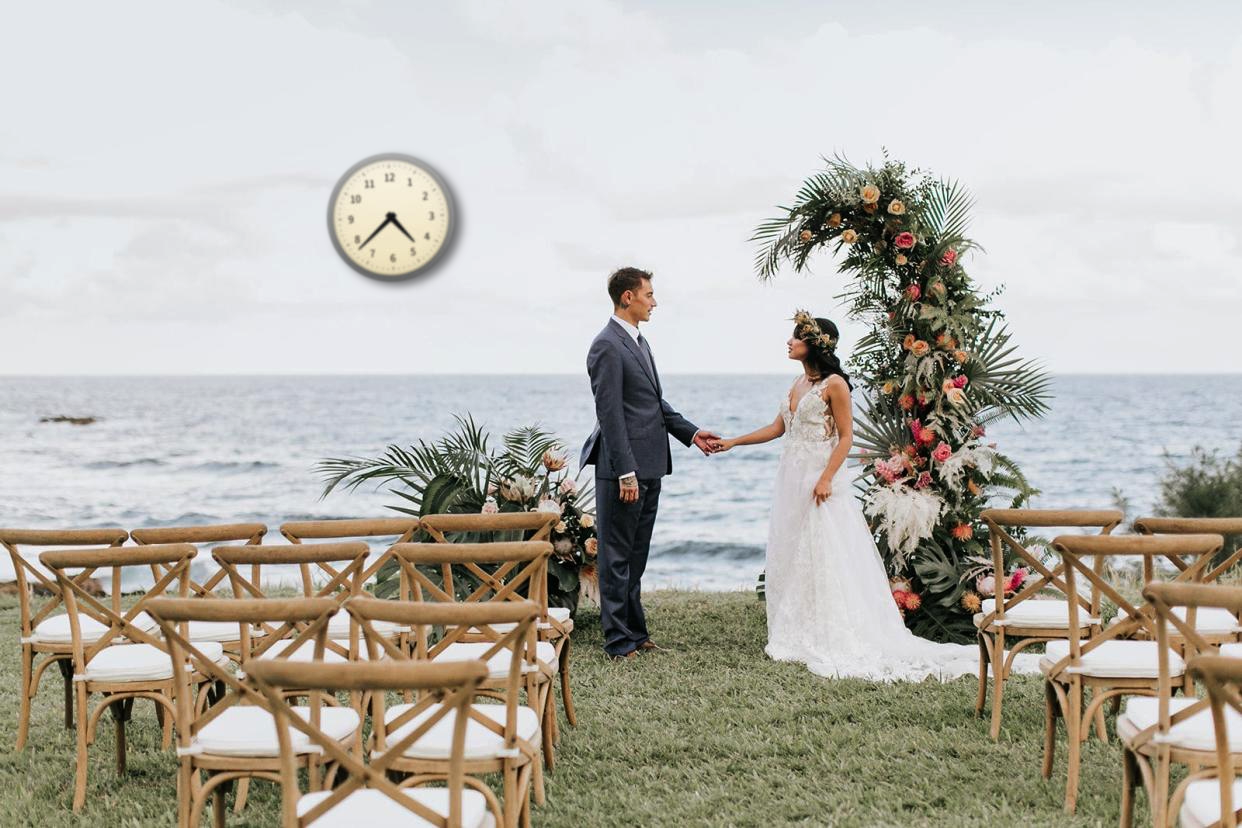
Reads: 4 h 38 min
